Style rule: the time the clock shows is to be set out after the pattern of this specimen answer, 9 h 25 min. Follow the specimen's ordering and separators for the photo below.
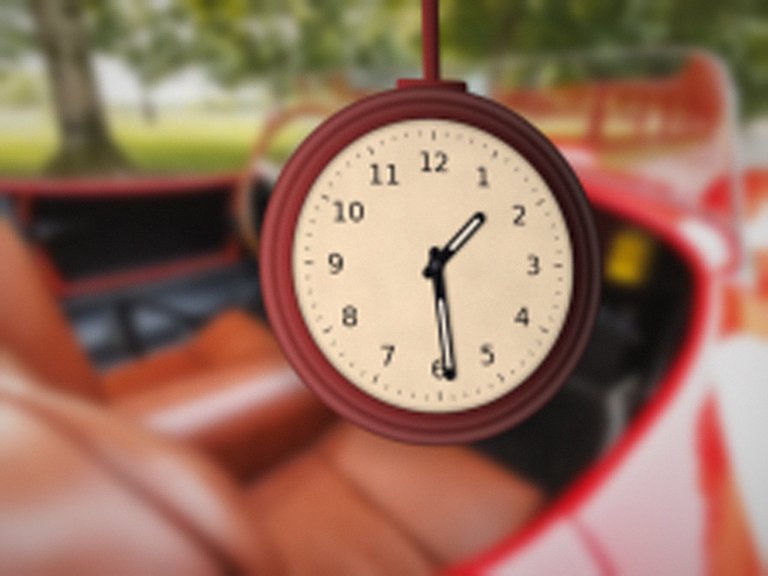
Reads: 1 h 29 min
